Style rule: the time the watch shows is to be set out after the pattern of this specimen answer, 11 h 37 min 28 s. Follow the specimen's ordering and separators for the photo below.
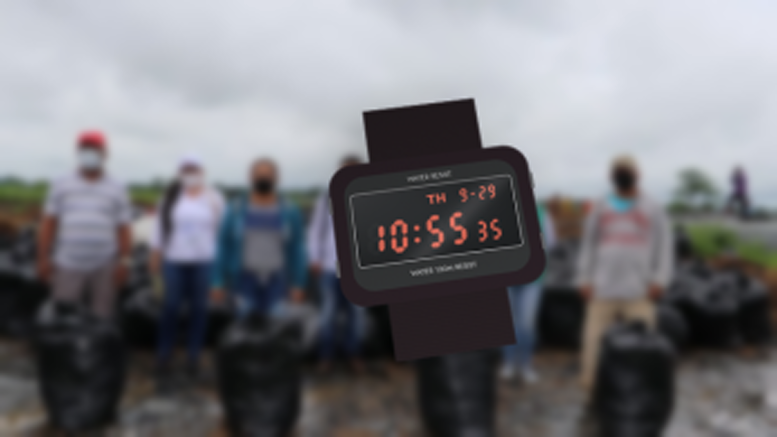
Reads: 10 h 55 min 35 s
